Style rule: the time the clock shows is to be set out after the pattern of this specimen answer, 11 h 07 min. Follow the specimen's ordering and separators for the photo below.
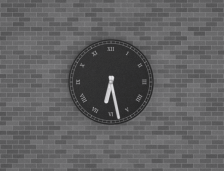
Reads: 6 h 28 min
